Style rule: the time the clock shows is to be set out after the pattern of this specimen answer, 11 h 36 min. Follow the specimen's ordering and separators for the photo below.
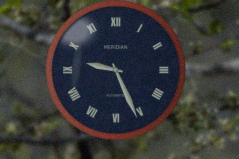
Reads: 9 h 26 min
